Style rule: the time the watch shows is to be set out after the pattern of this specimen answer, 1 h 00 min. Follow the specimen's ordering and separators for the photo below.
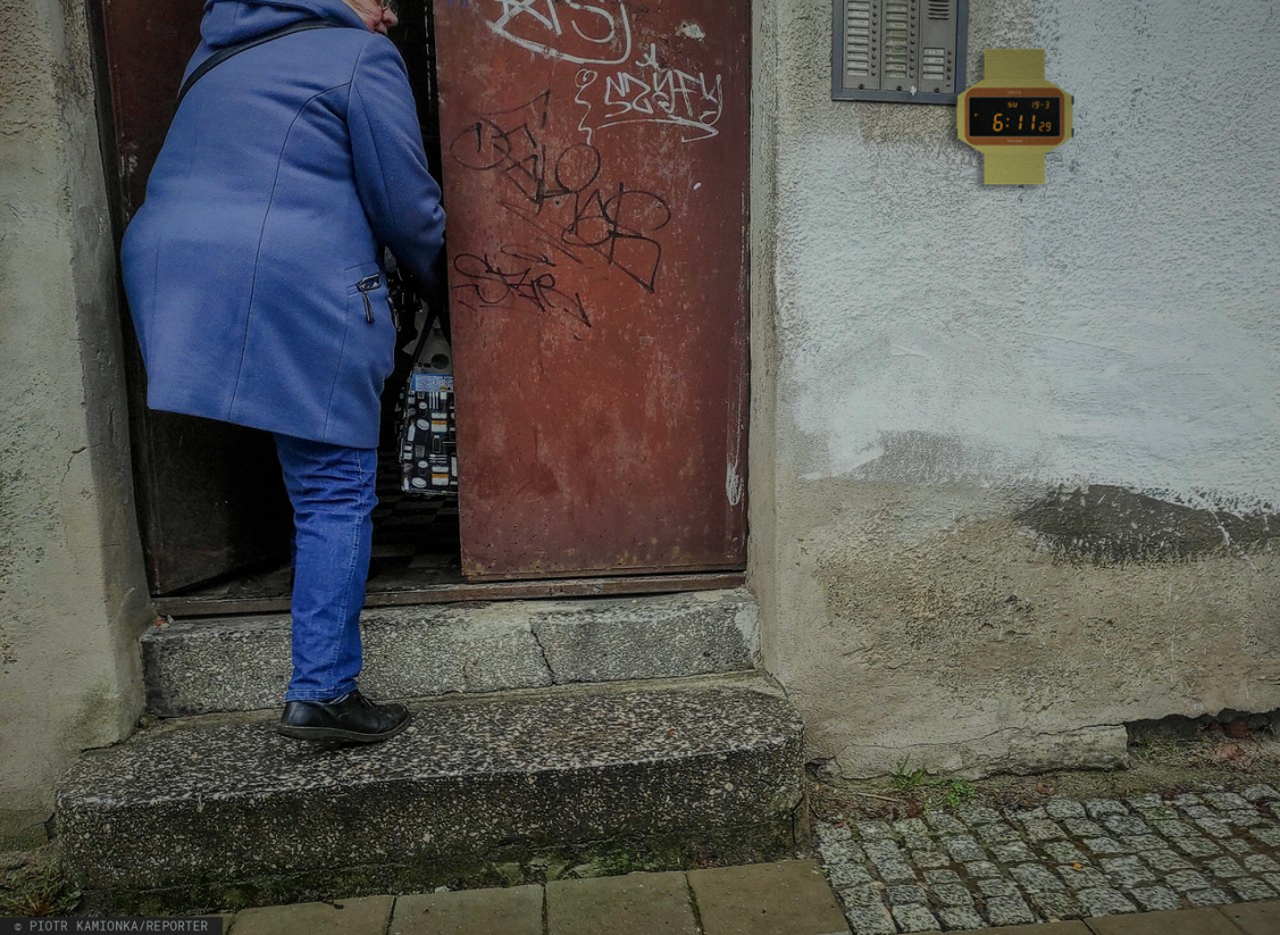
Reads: 6 h 11 min
